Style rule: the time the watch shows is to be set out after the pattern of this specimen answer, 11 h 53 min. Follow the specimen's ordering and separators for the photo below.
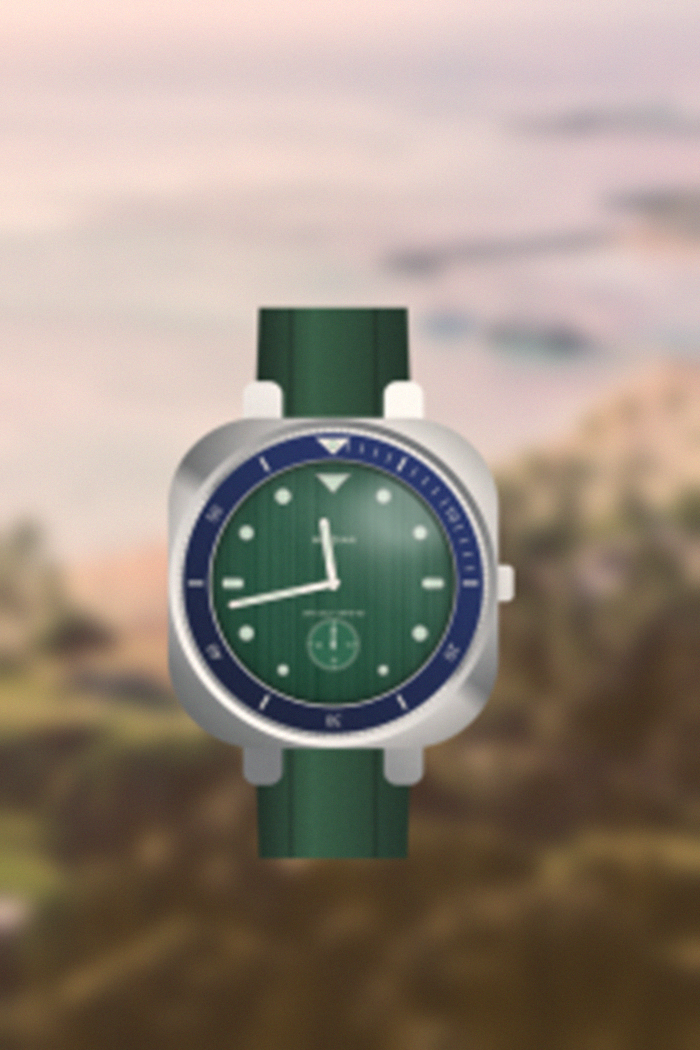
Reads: 11 h 43 min
